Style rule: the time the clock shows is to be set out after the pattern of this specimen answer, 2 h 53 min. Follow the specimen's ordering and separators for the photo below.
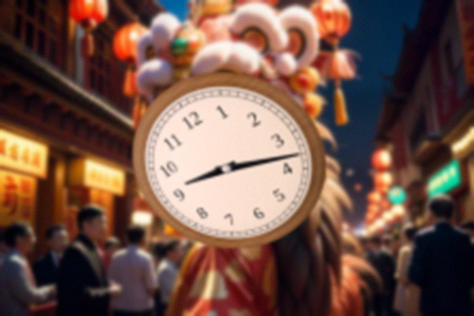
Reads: 9 h 18 min
